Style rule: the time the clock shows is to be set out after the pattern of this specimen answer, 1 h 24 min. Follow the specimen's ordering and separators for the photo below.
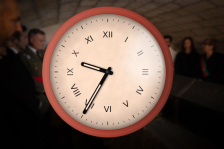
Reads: 9 h 35 min
